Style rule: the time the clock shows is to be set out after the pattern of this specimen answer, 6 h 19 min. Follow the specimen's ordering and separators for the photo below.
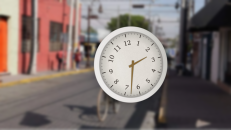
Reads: 2 h 33 min
